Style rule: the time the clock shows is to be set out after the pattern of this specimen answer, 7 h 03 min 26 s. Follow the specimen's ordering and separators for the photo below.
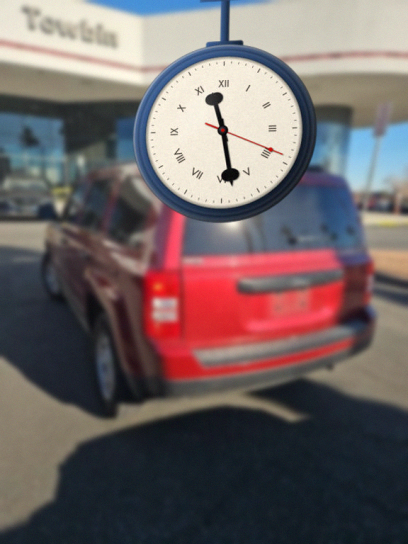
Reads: 11 h 28 min 19 s
